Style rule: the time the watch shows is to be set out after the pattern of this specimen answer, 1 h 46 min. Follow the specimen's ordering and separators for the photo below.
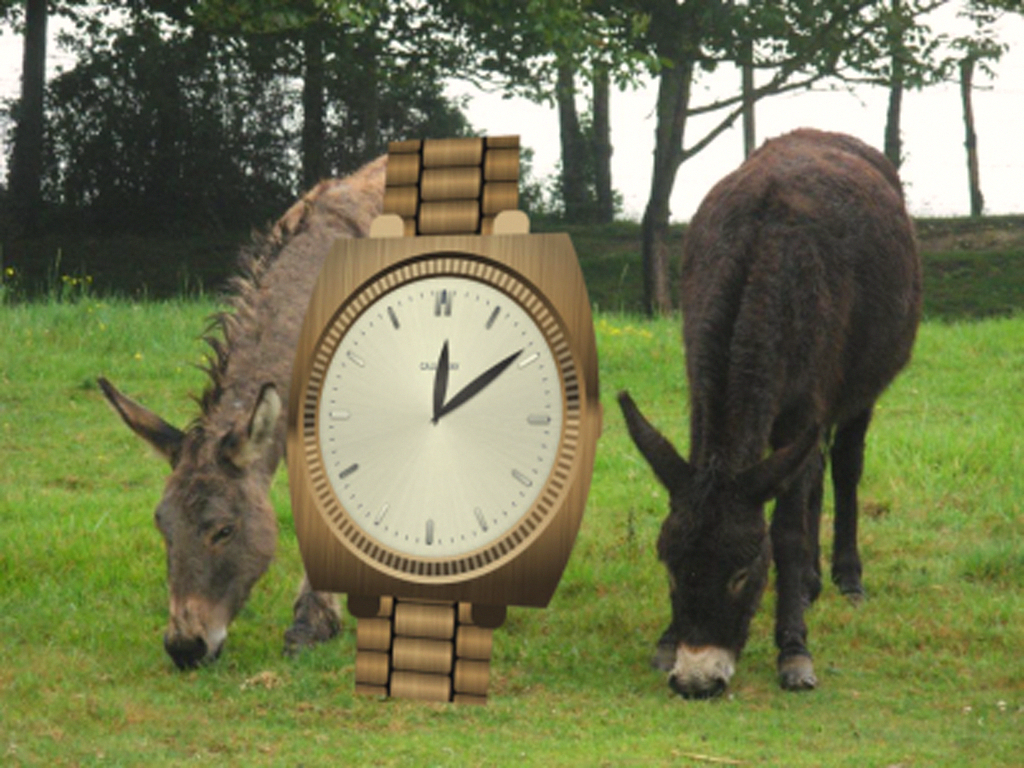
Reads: 12 h 09 min
